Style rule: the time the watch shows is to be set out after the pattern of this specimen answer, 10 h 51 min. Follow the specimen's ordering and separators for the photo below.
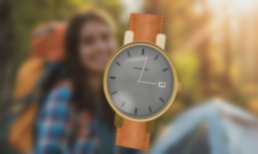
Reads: 3 h 02 min
